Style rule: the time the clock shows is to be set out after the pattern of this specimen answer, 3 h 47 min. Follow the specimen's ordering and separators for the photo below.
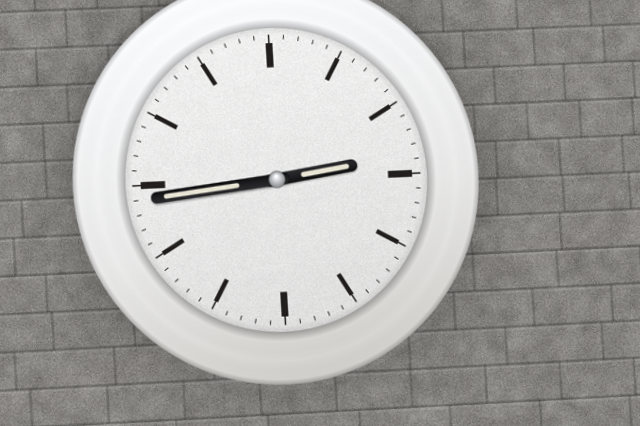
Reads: 2 h 44 min
